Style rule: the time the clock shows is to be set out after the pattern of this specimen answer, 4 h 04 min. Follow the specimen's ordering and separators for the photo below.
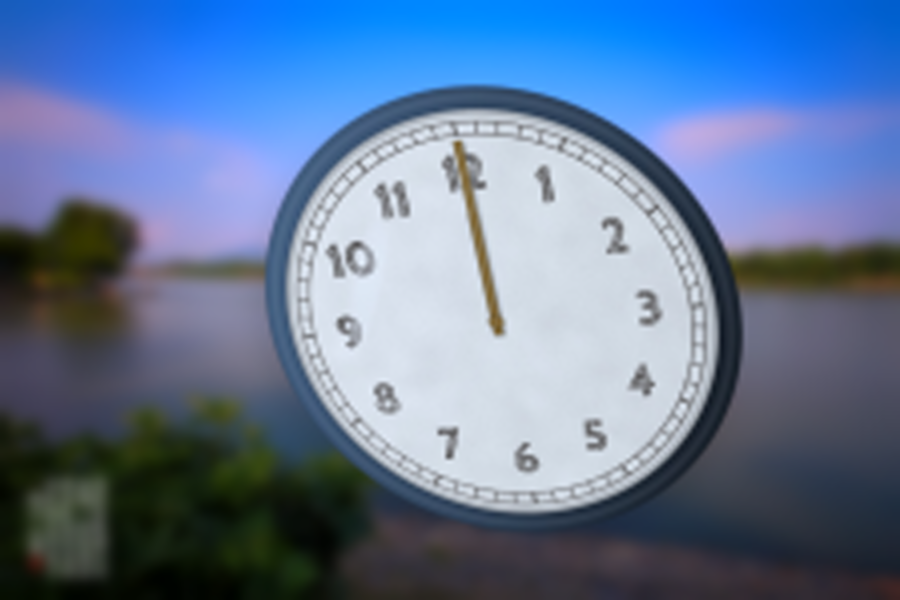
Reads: 12 h 00 min
